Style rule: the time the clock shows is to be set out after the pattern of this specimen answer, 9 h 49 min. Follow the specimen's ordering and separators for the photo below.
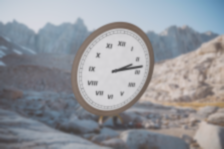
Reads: 2 h 13 min
